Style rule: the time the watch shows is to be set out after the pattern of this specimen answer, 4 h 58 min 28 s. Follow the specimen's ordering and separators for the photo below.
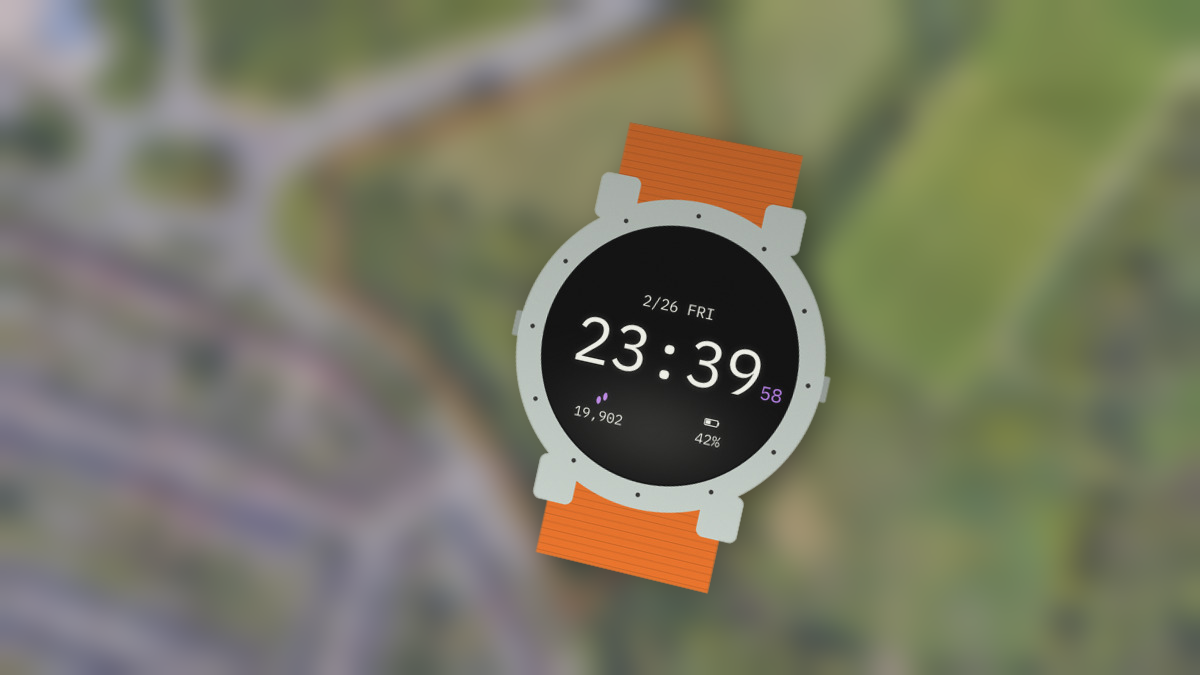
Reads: 23 h 39 min 58 s
